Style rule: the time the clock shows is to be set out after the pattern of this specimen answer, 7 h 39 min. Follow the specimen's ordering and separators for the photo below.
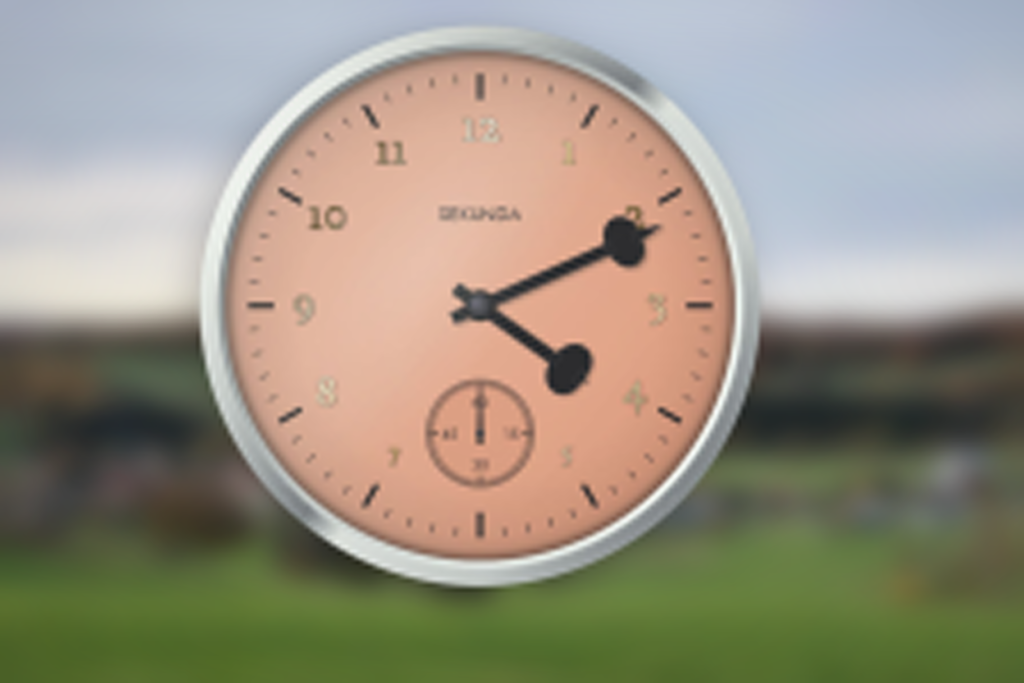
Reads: 4 h 11 min
